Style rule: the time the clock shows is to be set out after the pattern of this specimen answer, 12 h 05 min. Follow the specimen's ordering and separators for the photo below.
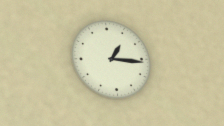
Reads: 1 h 16 min
